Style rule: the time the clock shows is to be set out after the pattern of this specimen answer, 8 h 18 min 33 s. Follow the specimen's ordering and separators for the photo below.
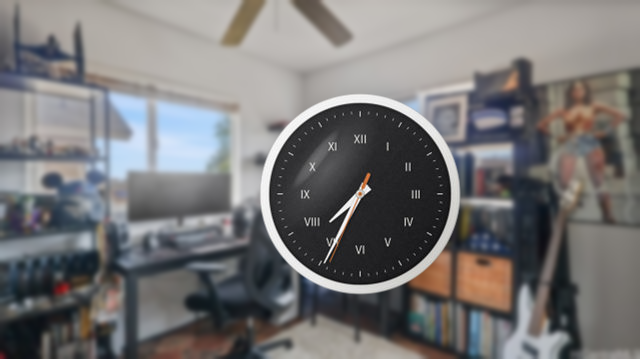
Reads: 7 h 34 min 34 s
